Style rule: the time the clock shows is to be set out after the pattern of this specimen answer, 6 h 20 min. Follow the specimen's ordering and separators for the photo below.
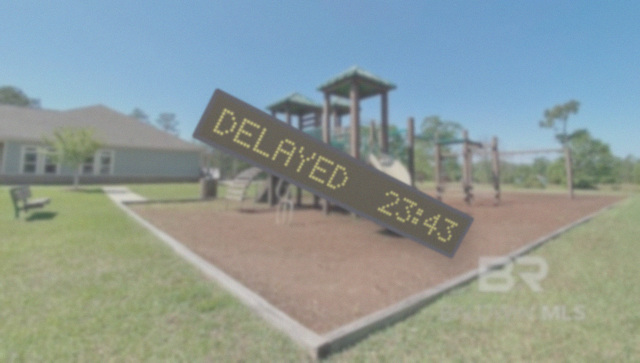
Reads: 23 h 43 min
